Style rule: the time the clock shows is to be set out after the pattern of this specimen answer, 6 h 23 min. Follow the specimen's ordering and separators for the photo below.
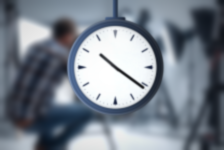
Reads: 10 h 21 min
